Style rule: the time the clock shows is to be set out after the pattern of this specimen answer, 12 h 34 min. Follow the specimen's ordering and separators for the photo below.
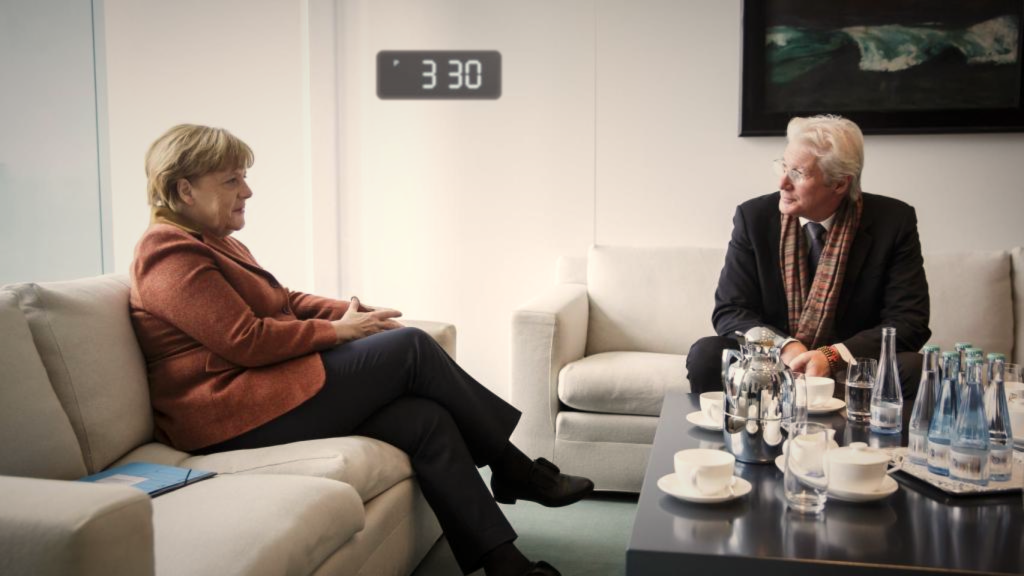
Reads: 3 h 30 min
